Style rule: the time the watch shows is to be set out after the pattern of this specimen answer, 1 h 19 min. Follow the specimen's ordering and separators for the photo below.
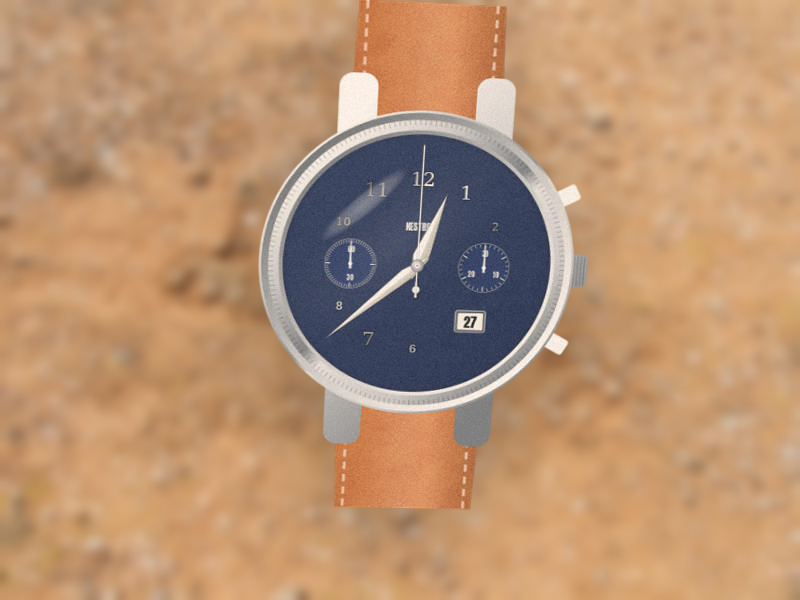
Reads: 12 h 38 min
